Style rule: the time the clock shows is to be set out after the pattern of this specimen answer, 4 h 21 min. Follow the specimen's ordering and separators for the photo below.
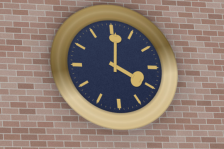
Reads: 4 h 01 min
